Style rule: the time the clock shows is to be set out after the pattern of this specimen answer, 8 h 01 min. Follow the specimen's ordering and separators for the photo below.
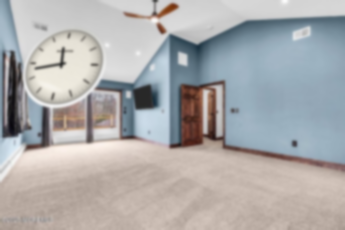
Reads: 11 h 43 min
